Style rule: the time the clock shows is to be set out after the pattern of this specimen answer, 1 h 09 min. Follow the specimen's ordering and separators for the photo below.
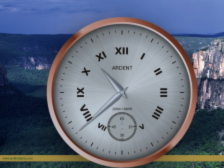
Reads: 10 h 38 min
